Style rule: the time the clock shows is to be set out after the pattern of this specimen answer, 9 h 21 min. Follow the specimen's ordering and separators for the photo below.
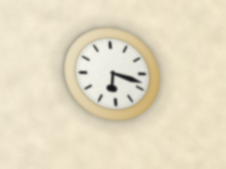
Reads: 6 h 18 min
